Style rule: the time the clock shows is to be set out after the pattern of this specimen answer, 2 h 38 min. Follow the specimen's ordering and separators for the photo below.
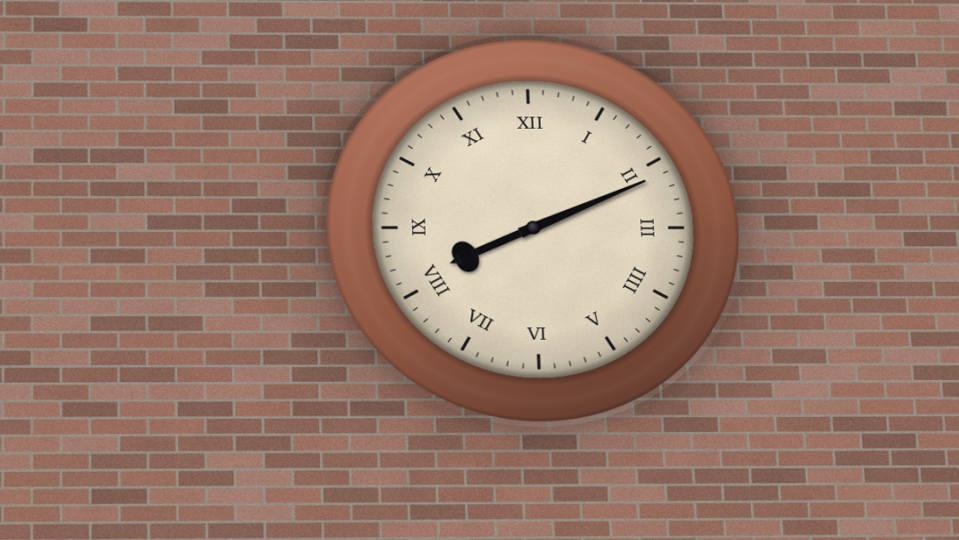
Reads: 8 h 11 min
